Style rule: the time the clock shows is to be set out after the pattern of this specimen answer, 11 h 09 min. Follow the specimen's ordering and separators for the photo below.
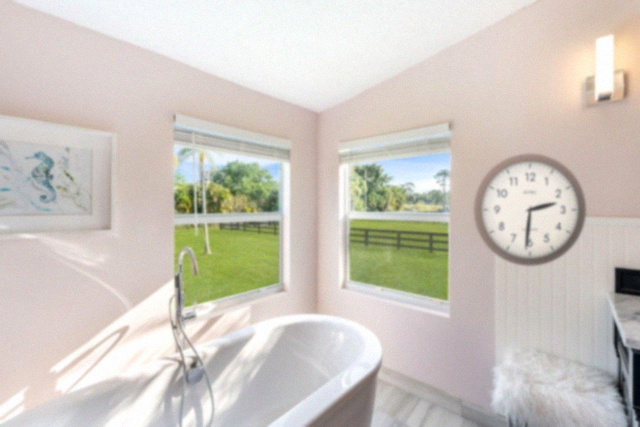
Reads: 2 h 31 min
